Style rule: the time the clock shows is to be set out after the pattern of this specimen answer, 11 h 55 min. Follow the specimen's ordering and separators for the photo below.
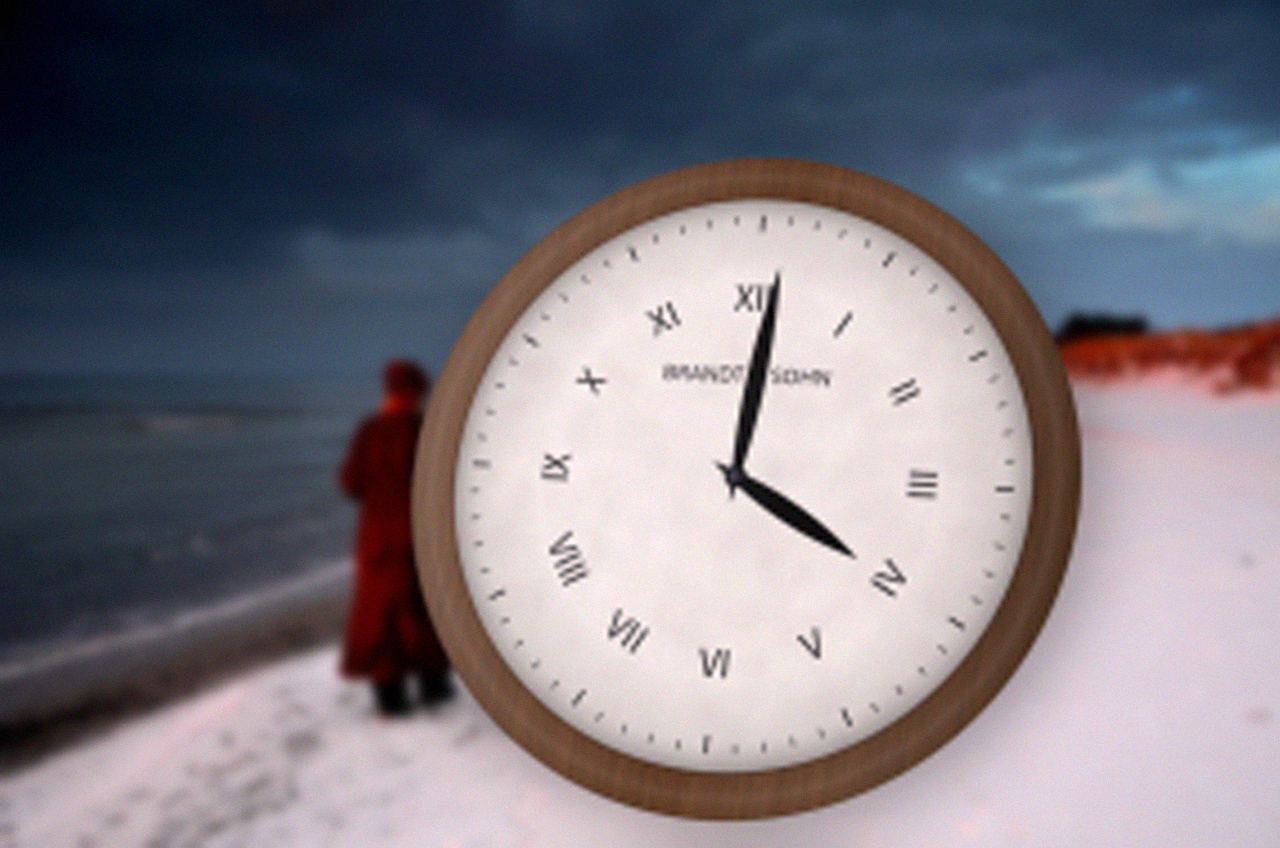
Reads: 4 h 01 min
